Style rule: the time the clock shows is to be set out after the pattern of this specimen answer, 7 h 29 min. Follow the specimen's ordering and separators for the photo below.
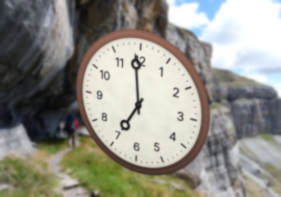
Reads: 6 h 59 min
